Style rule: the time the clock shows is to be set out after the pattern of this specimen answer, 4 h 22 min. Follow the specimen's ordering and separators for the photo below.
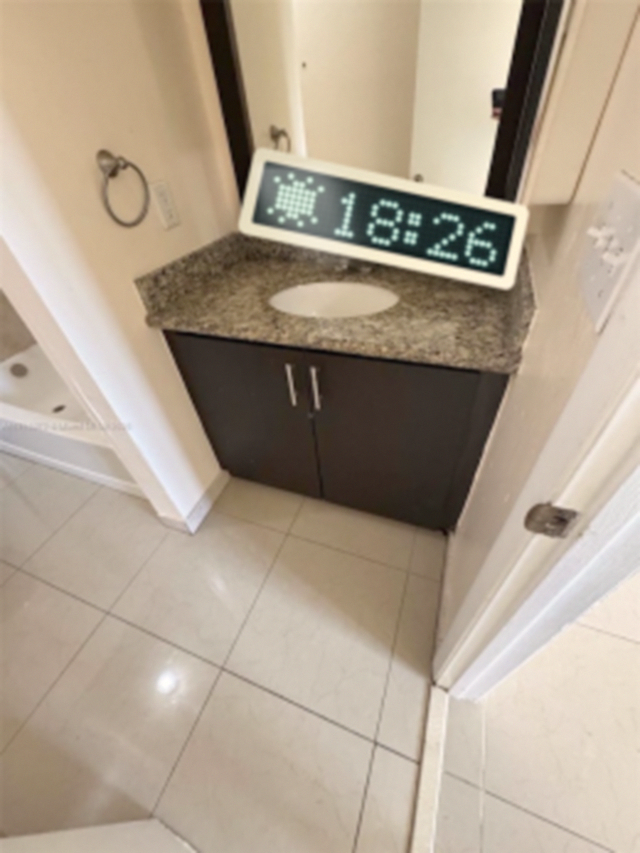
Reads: 18 h 26 min
